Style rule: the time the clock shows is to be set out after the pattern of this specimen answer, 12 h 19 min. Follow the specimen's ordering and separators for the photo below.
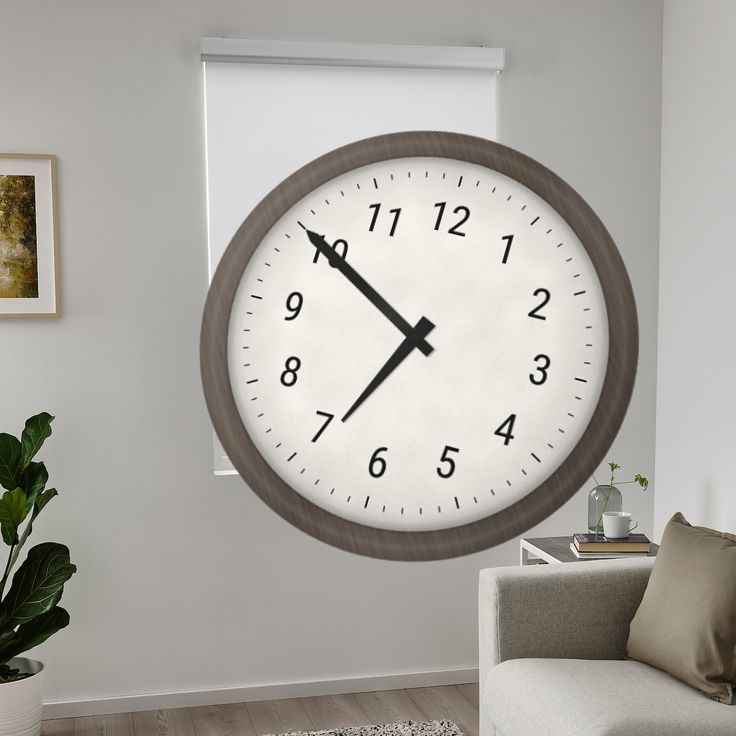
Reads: 6 h 50 min
